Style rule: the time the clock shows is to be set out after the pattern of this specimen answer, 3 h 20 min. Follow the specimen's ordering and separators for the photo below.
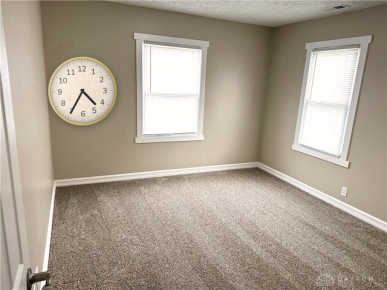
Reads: 4 h 35 min
